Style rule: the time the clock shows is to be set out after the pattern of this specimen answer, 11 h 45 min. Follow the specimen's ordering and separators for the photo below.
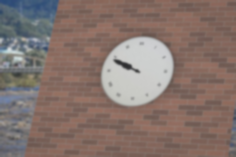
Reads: 9 h 49 min
